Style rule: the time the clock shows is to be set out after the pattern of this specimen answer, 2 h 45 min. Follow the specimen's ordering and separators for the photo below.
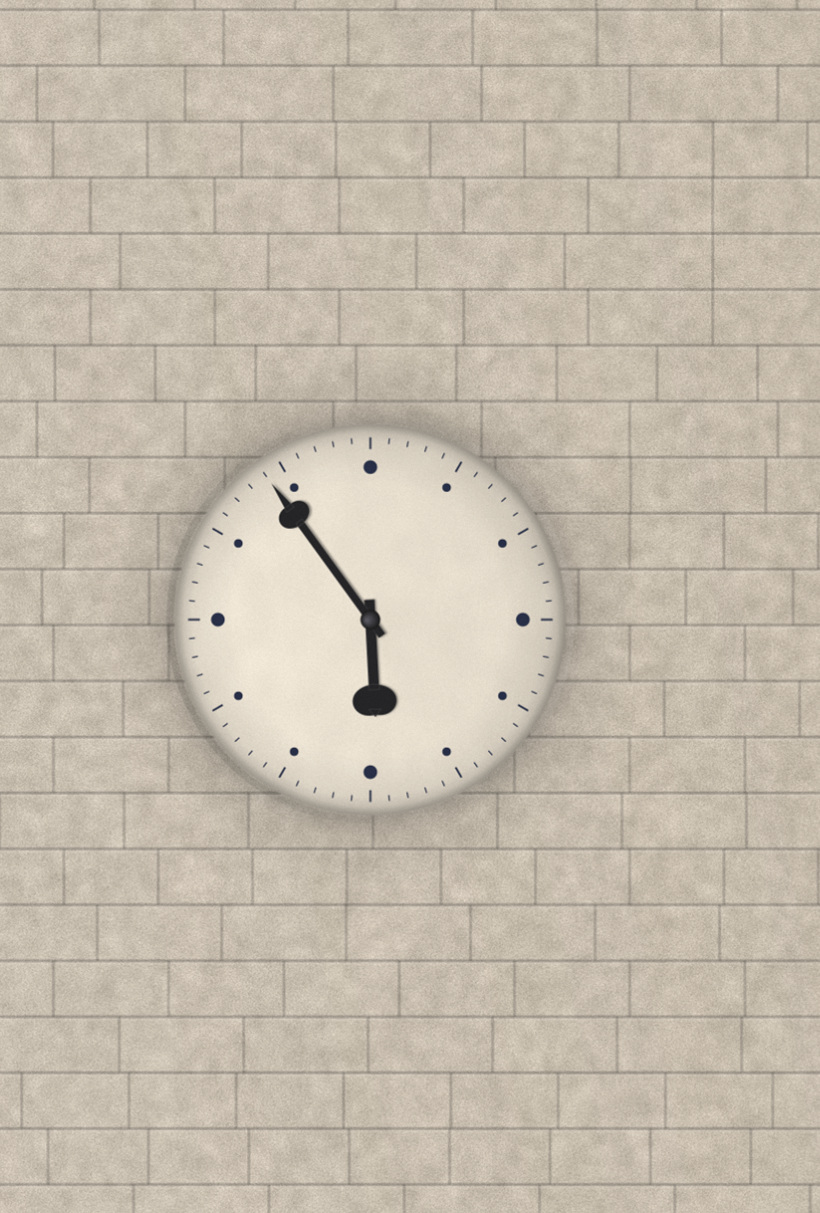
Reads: 5 h 54 min
